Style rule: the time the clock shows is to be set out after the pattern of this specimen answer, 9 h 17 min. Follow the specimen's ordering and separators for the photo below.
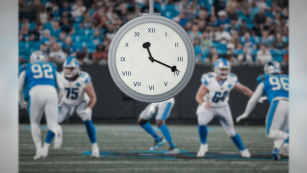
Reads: 11 h 19 min
